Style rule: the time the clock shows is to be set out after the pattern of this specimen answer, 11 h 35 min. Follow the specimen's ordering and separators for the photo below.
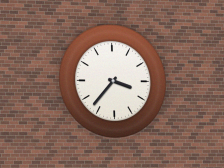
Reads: 3 h 37 min
